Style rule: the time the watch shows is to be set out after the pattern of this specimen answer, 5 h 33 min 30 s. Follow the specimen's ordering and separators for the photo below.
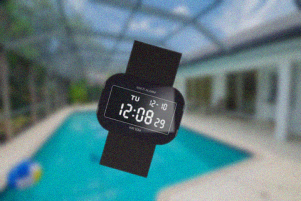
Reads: 12 h 08 min 29 s
